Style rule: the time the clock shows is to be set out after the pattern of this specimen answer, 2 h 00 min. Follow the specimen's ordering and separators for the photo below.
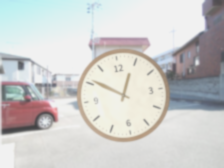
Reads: 12 h 51 min
